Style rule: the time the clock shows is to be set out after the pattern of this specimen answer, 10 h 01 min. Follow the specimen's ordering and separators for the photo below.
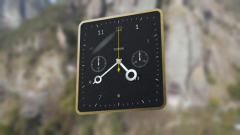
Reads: 4 h 39 min
